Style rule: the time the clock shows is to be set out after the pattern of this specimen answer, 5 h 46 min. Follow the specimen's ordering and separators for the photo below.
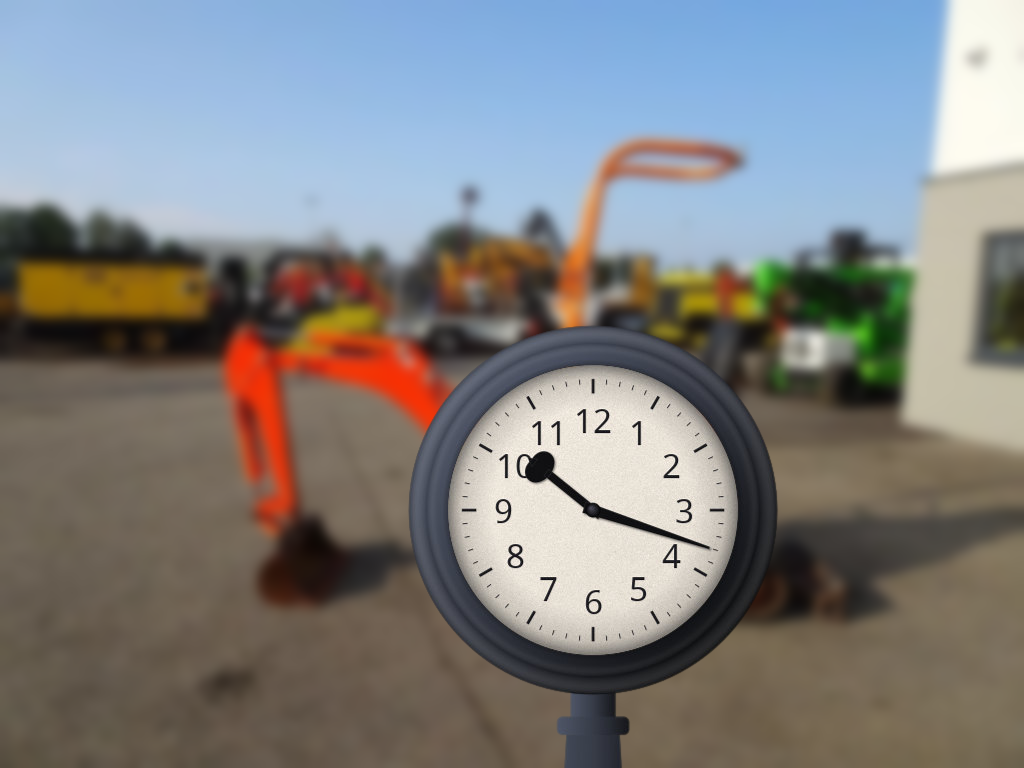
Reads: 10 h 18 min
